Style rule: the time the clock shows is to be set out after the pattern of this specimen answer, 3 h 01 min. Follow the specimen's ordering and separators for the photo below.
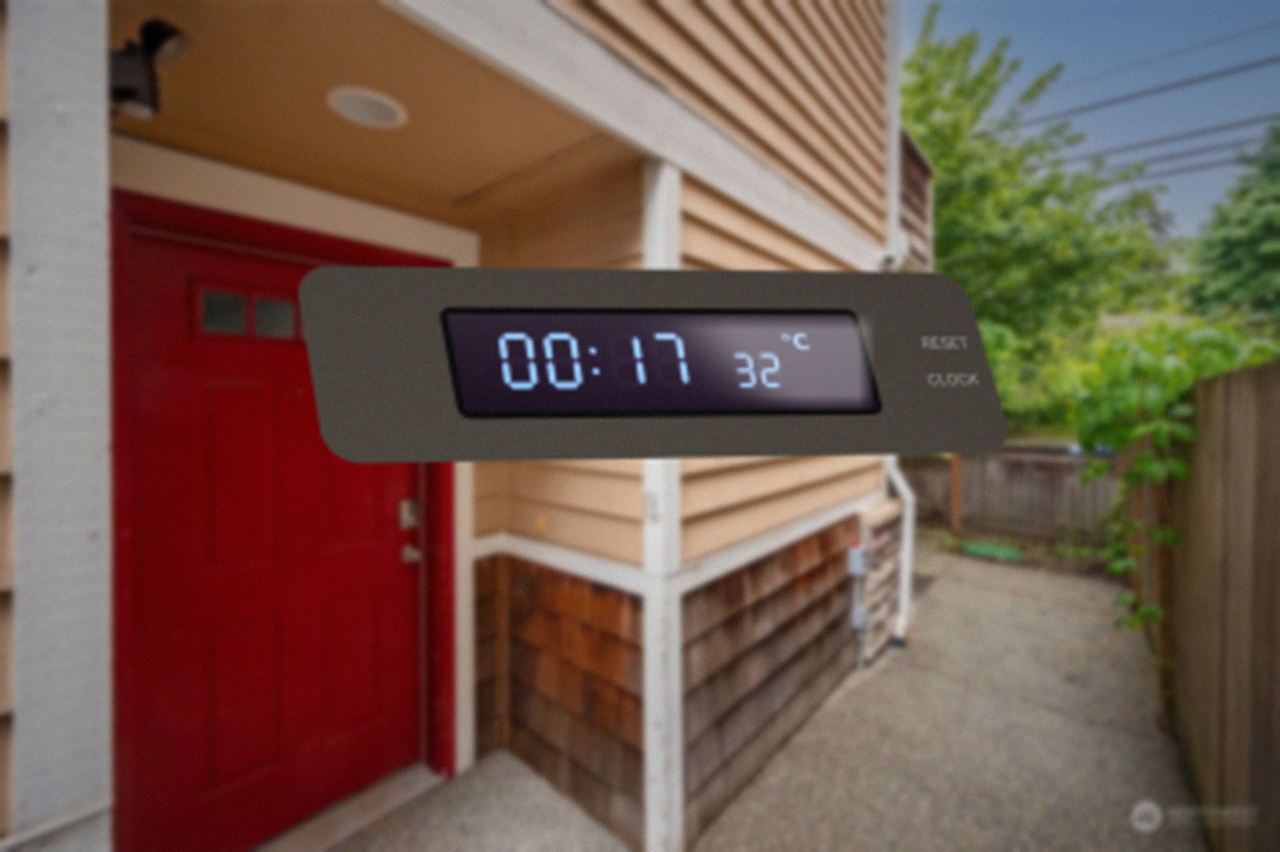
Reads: 0 h 17 min
